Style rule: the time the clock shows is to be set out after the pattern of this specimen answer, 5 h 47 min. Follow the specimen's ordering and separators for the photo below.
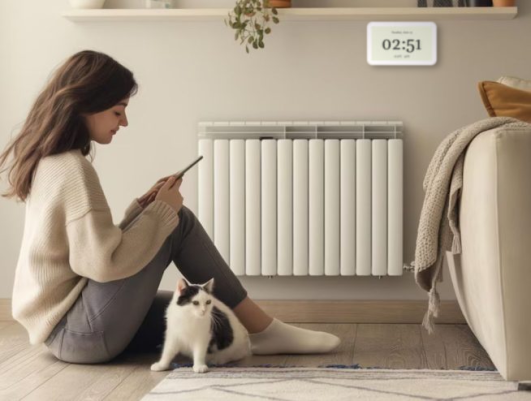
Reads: 2 h 51 min
